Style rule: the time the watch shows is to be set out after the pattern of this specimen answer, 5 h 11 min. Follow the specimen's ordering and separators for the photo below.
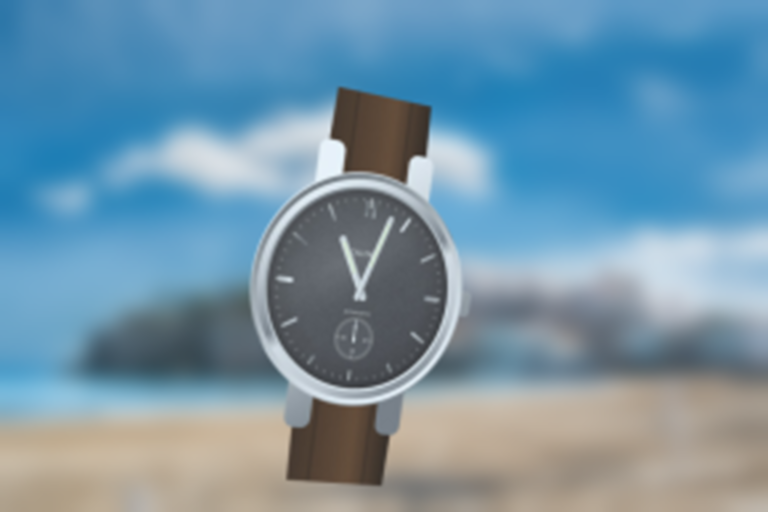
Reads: 11 h 03 min
